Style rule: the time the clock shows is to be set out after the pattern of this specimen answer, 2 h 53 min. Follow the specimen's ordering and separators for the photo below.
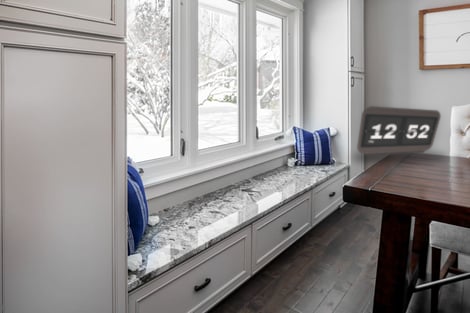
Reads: 12 h 52 min
